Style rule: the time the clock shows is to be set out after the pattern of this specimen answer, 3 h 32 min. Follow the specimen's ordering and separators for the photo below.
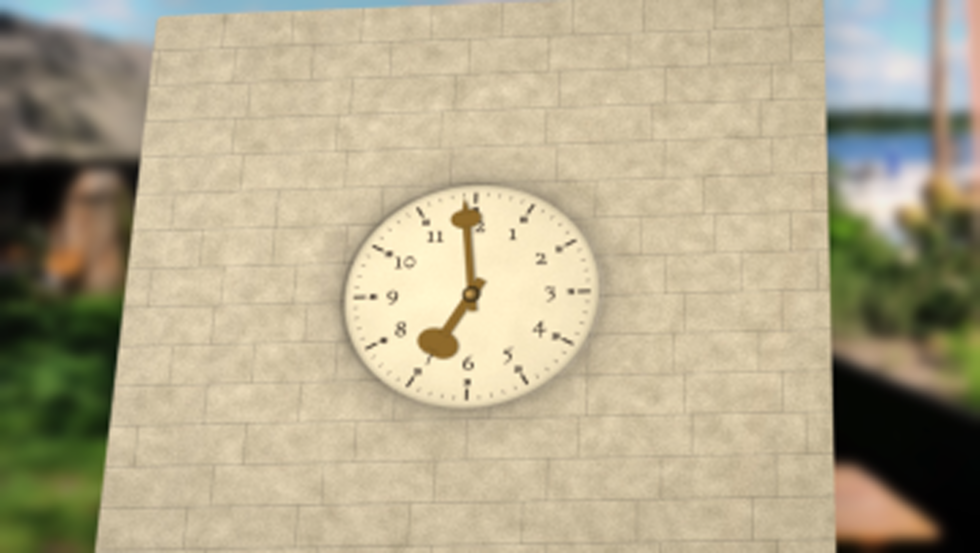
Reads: 6 h 59 min
